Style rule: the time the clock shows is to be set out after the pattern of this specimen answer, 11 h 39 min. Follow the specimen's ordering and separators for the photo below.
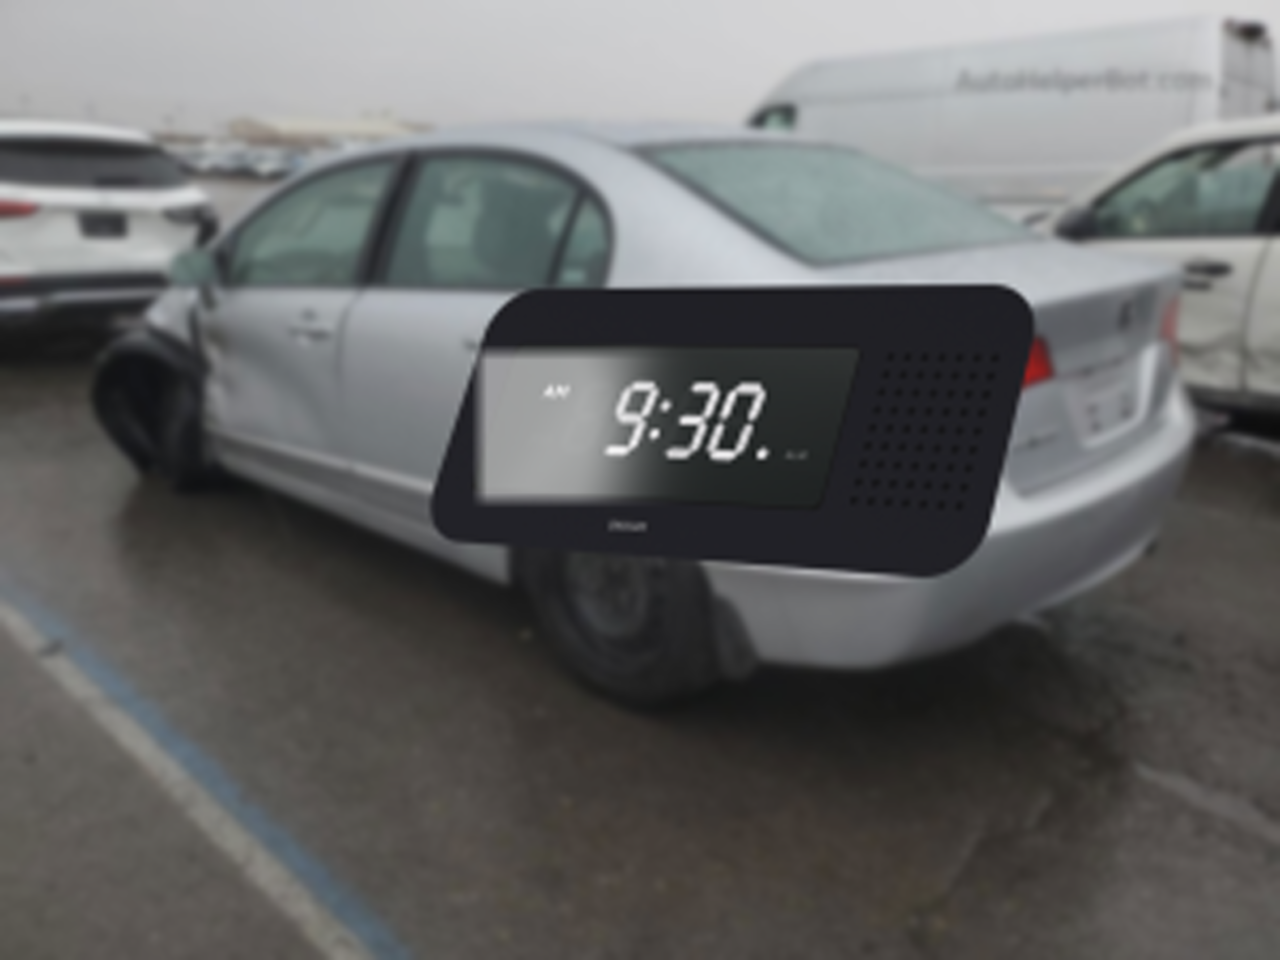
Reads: 9 h 30 min
